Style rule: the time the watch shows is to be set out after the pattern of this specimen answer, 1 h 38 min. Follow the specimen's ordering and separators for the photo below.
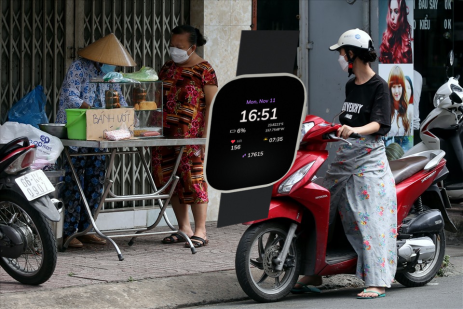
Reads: 16 h 51 min
